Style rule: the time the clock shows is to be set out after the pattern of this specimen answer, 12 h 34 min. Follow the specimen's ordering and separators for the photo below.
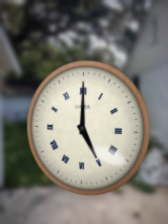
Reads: 5 h 00 min
